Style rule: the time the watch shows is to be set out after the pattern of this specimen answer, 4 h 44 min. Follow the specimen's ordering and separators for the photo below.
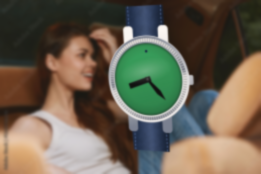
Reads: 8 h 23 min
